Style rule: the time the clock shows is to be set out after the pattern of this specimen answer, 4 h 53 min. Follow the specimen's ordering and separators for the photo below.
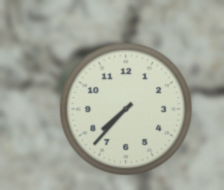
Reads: 7 h 37 min
